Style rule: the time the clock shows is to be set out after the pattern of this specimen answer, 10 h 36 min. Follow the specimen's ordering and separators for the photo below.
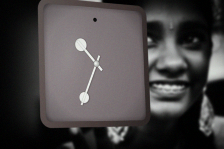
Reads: 10 h 34 min
